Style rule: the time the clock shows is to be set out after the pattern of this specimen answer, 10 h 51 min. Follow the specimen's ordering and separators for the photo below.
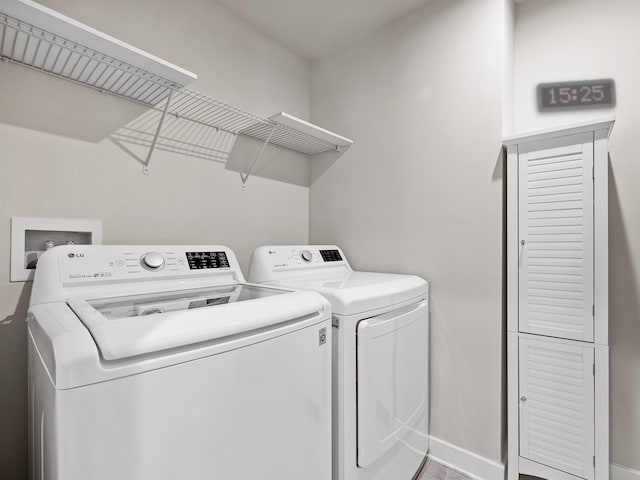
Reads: 15 h 25 min
